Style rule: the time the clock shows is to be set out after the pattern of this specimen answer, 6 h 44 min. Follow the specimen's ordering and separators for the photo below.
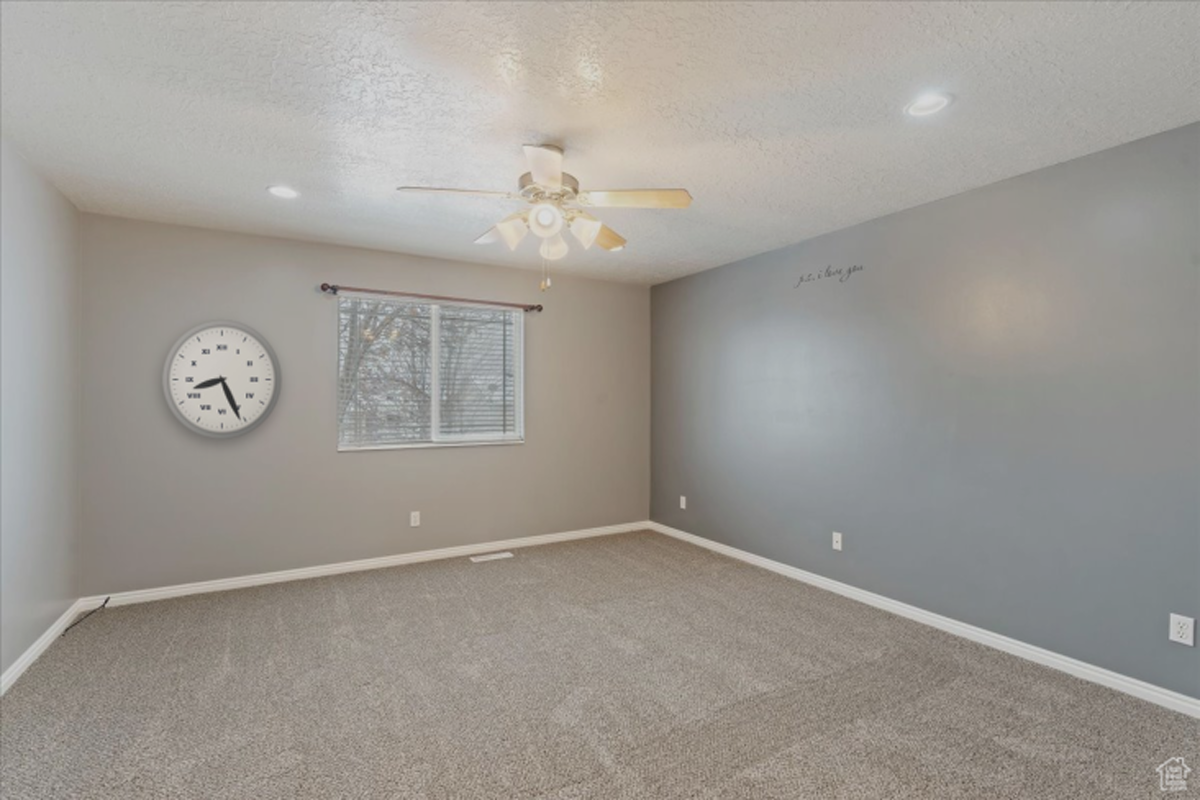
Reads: 8 h 26 min
